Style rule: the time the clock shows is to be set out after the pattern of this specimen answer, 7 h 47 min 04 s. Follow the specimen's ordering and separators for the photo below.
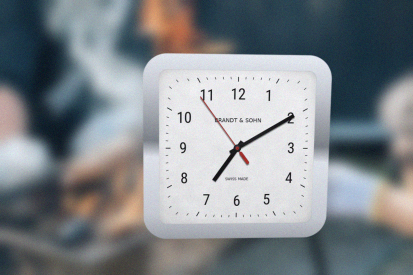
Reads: 7 h 09 min 54 s
